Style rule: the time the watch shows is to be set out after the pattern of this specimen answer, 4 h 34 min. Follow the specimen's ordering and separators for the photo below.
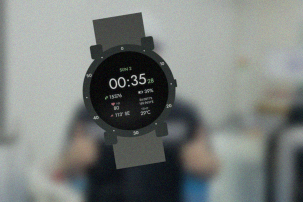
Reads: 0 h 35 min
